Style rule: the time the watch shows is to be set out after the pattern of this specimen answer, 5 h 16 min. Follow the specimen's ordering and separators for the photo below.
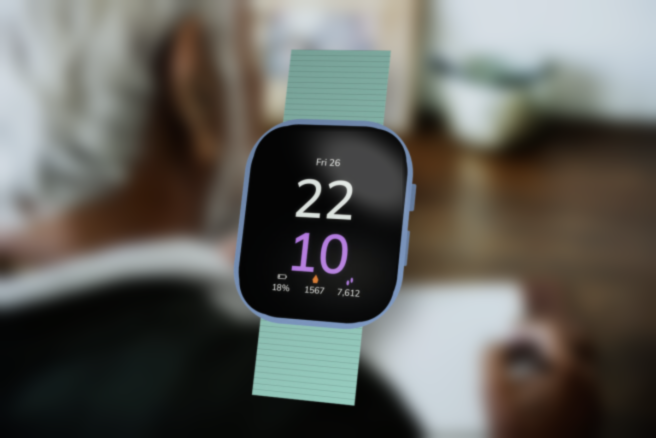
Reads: 22 h 10 min
